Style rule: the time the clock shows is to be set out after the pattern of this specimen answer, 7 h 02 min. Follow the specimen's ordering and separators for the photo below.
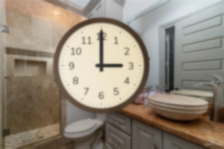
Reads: 3 h 00 min
